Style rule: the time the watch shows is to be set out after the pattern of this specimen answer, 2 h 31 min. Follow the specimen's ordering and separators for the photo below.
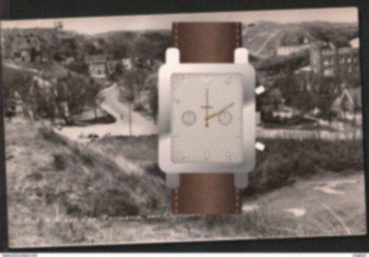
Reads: 2 h 10 min
